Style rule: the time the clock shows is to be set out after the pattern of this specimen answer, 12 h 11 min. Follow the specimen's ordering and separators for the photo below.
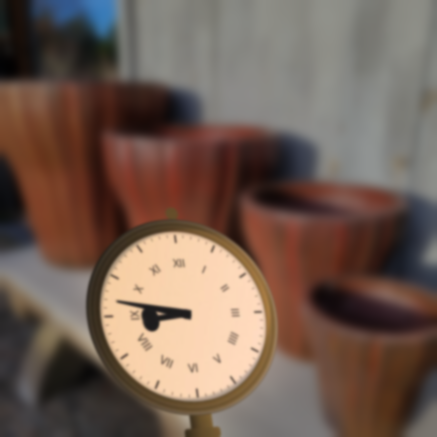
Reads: 8 h 47 min
